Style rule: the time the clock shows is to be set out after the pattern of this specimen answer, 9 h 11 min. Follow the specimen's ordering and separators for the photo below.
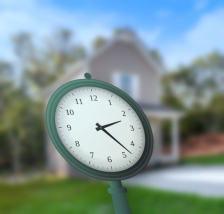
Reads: 2 h 23 min
